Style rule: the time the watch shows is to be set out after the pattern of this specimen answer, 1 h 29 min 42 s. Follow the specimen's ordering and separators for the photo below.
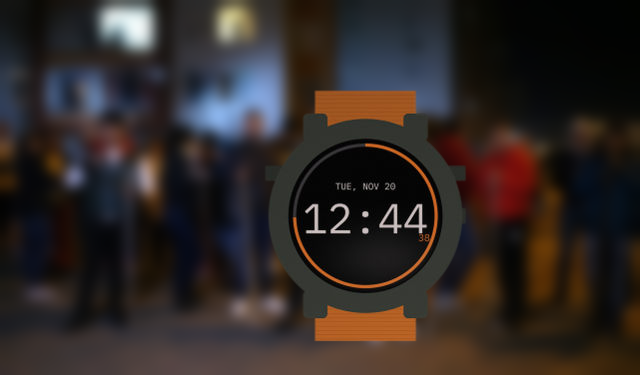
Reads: 12 h 44 min 38 s
